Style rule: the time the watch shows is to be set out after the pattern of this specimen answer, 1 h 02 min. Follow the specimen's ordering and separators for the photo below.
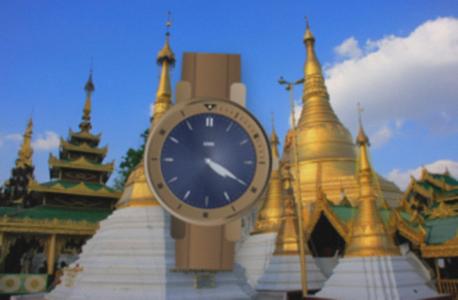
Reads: 4 h 20 min
